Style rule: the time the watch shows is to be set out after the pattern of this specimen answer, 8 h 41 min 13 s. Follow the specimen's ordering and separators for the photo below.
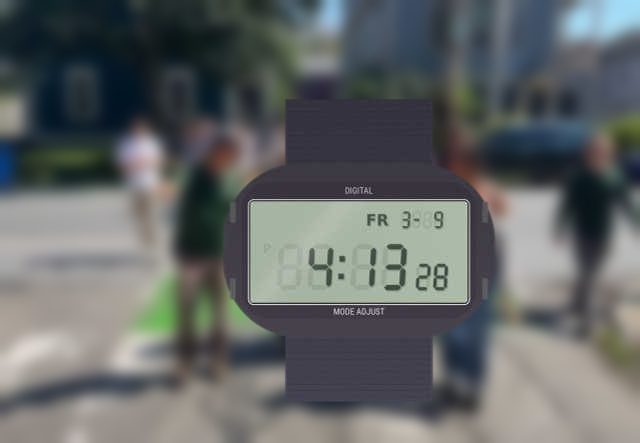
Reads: 4 h 13 min 28 s
